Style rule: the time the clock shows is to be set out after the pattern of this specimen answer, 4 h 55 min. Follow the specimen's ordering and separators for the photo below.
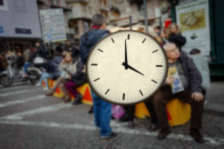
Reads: 3 h 59 min
